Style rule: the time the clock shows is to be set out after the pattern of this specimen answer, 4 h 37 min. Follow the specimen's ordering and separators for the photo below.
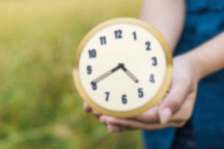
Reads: 4 h 41 min
